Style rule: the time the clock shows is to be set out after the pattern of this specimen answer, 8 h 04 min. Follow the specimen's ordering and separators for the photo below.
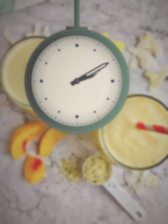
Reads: 2 h 10 min
